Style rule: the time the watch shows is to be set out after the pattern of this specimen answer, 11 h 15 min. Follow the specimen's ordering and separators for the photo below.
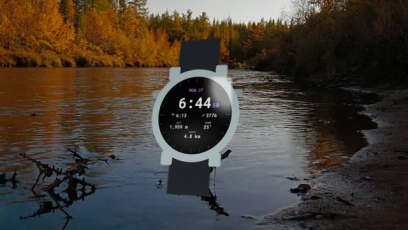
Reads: 6 h 44 min
